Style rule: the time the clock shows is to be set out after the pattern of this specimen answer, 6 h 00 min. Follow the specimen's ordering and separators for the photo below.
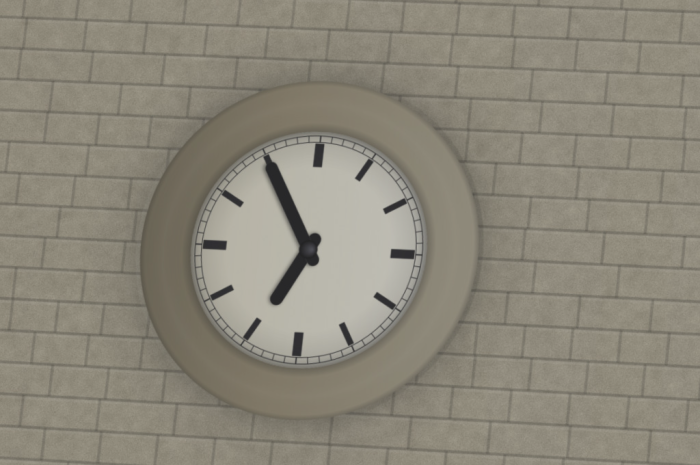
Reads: 6 h 55 min
